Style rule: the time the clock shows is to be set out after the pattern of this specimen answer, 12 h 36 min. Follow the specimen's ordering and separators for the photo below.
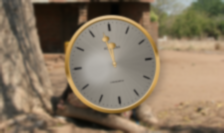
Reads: 11 h 58 min
